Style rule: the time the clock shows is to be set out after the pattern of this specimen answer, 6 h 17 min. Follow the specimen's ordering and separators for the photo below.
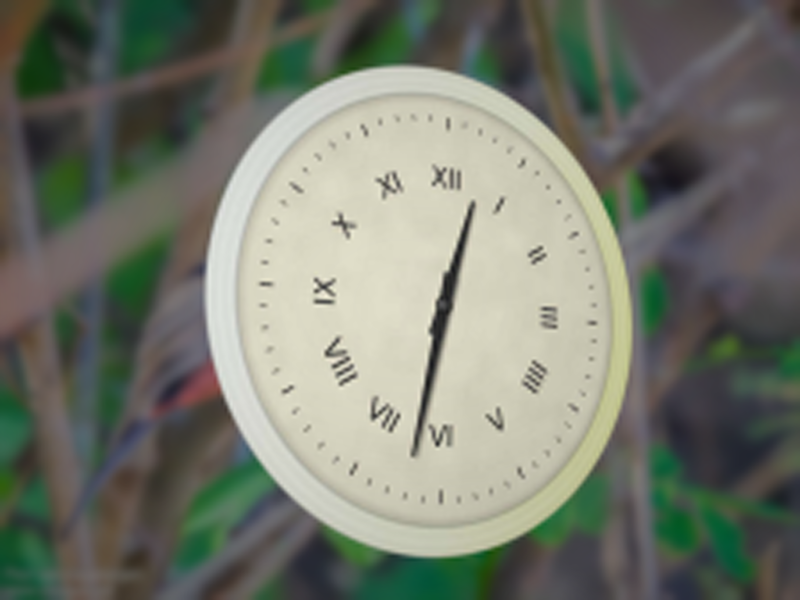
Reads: 12 h 32 min
